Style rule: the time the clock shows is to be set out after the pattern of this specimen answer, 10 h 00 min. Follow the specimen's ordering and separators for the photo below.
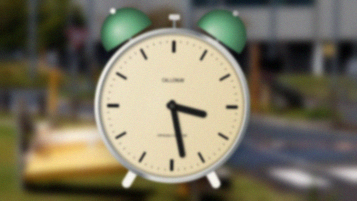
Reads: 3 h 28 min
